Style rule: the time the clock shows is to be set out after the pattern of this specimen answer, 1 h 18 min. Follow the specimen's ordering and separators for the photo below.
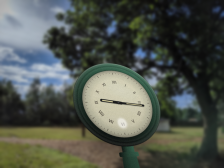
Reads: 9 h 16 min
